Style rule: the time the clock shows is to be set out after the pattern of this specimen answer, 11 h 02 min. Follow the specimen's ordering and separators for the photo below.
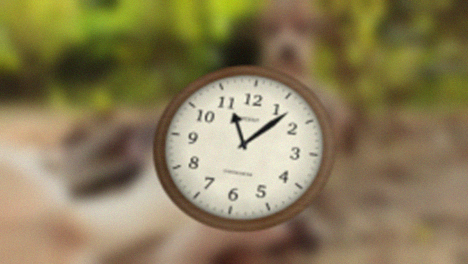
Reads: 11 h 07 min
